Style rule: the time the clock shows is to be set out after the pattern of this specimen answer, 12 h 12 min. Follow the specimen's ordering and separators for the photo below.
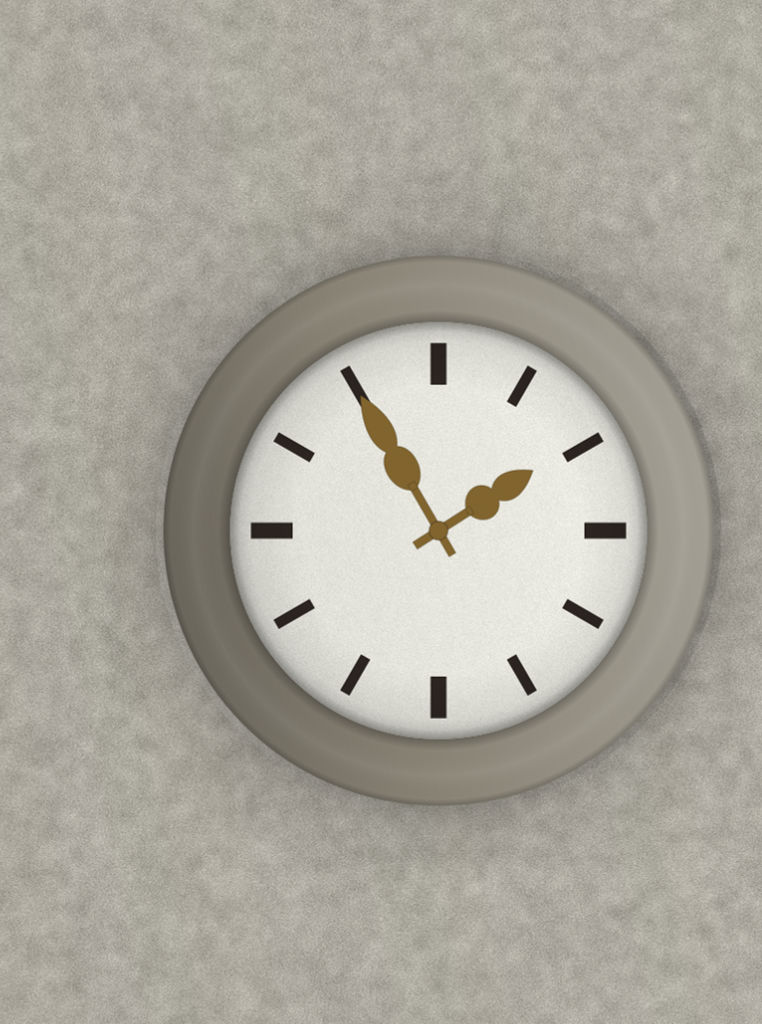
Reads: 1 h 55 min
